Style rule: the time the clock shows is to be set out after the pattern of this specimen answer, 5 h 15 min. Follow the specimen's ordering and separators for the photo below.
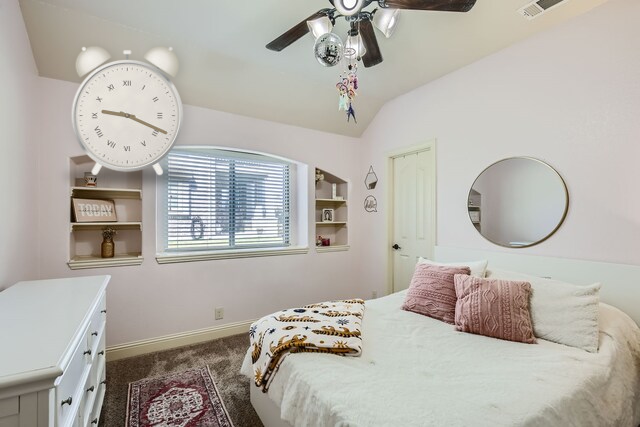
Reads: 9 h 19 min
